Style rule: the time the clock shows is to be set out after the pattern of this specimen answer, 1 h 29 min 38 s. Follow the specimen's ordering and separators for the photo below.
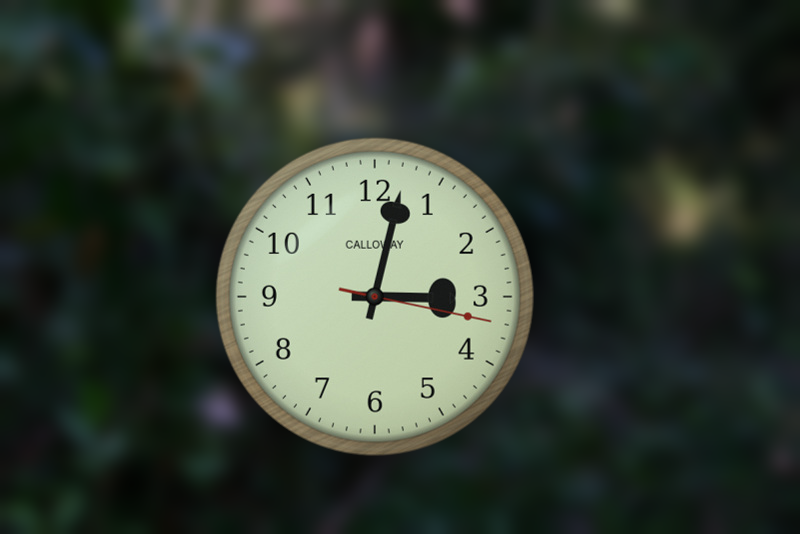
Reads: 3 h 02 min 17 s
